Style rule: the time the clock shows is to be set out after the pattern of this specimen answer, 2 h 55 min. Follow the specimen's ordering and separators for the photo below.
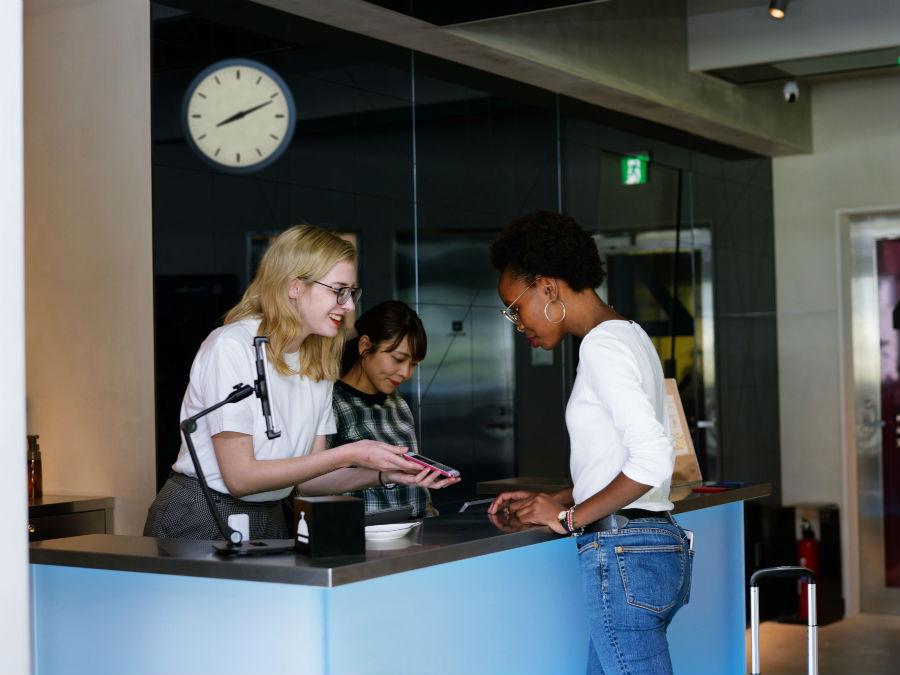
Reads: 8 h 11 min
